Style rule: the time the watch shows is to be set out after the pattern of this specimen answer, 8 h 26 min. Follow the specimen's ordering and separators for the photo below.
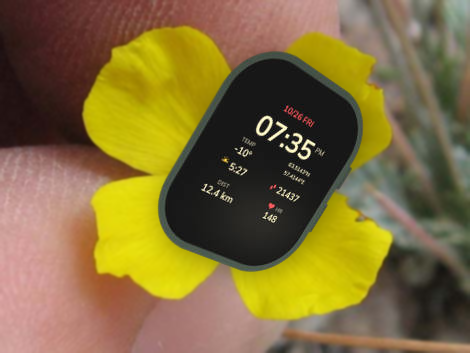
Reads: 7 h 35 min
